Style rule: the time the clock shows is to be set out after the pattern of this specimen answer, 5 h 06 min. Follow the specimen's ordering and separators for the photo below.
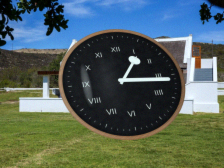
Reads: 1 h 16 min
